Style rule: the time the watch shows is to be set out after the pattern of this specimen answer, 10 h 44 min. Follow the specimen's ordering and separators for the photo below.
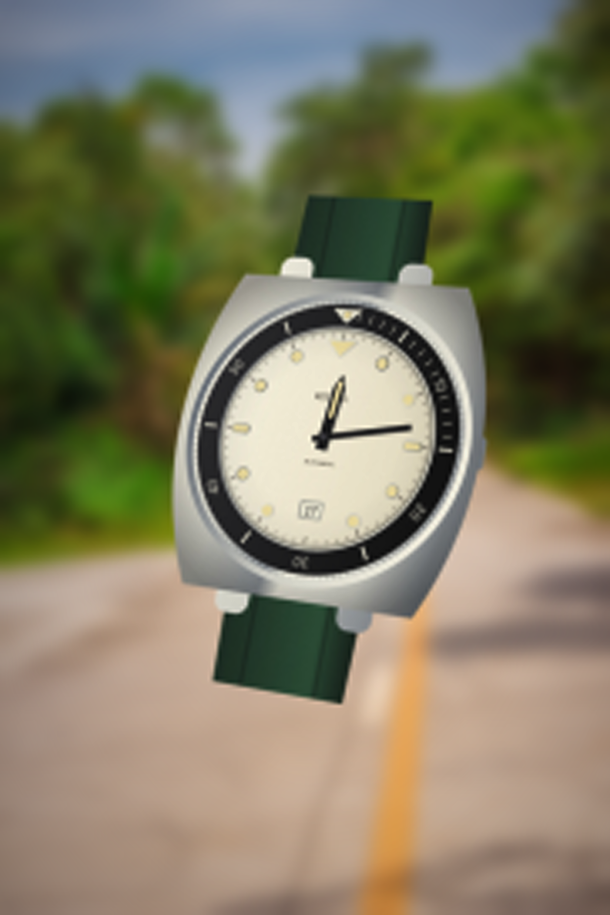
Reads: 12 h 13 min
